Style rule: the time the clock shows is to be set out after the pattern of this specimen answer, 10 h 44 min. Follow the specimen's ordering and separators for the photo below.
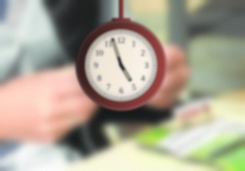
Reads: 4 h 57 min
